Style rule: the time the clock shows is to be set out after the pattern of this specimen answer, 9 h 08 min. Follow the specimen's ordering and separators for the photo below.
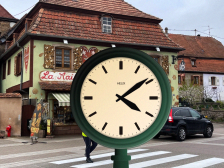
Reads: 4 h 09 min
